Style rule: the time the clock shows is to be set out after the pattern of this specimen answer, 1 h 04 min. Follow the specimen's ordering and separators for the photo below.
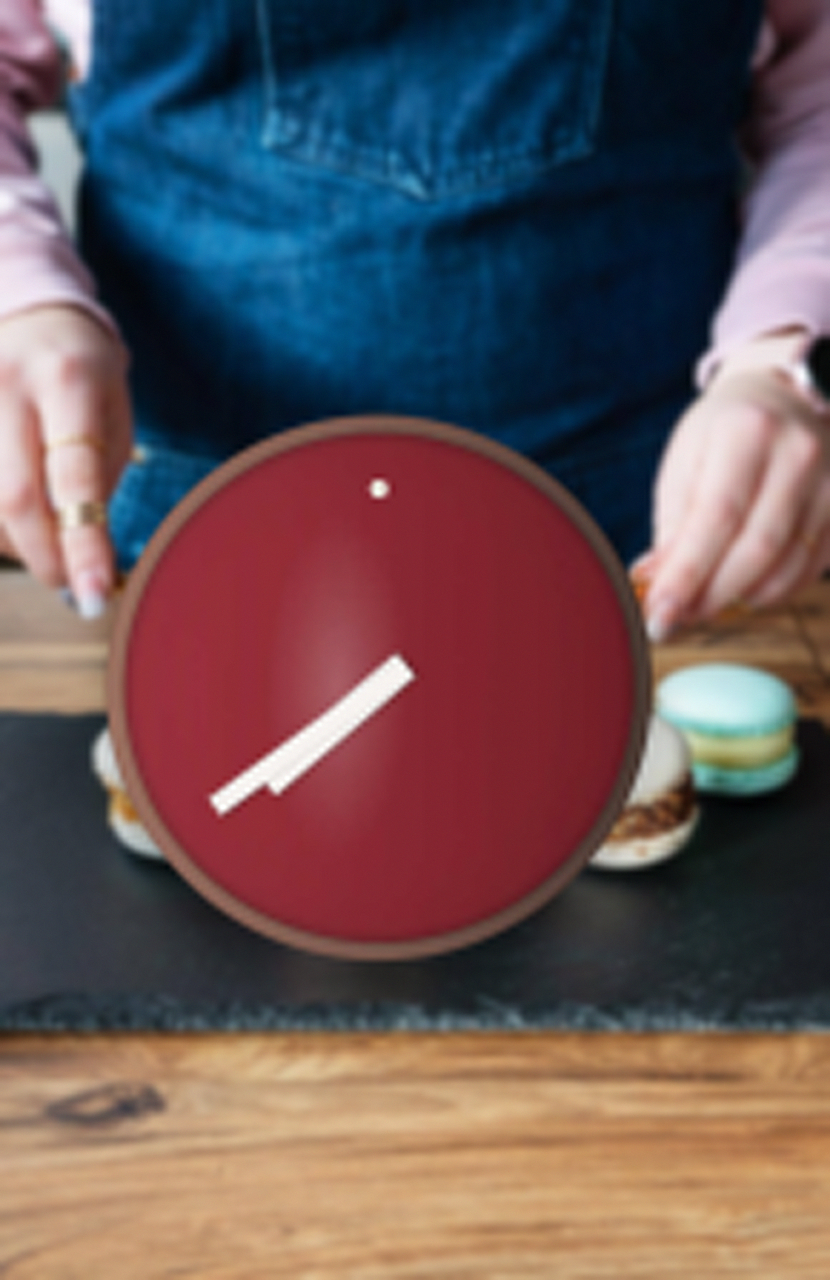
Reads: 7 h 39 min
